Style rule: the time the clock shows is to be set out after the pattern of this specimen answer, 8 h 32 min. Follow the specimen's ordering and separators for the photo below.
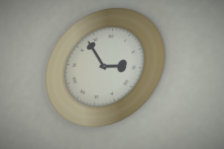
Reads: 2 h 53 min
